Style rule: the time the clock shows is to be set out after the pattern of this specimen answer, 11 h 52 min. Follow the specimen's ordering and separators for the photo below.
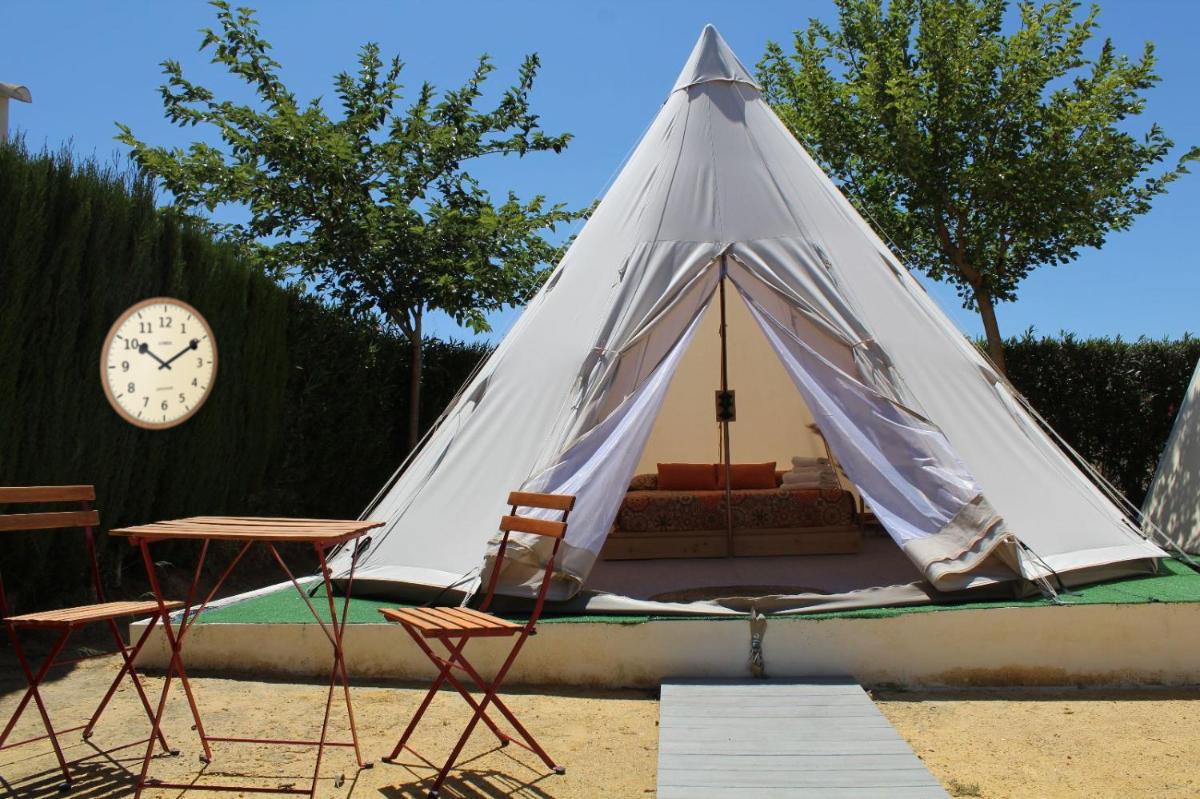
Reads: 10 h 10 min
